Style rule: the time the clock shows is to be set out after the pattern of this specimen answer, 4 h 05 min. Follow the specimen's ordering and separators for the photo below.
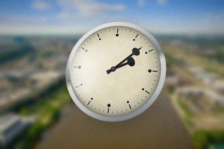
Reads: 2 h 08 min
